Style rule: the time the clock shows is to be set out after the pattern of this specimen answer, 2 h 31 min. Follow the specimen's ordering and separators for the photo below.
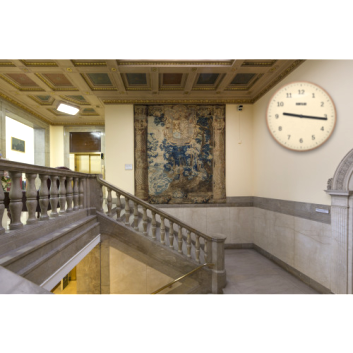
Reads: 9 h 16 min
